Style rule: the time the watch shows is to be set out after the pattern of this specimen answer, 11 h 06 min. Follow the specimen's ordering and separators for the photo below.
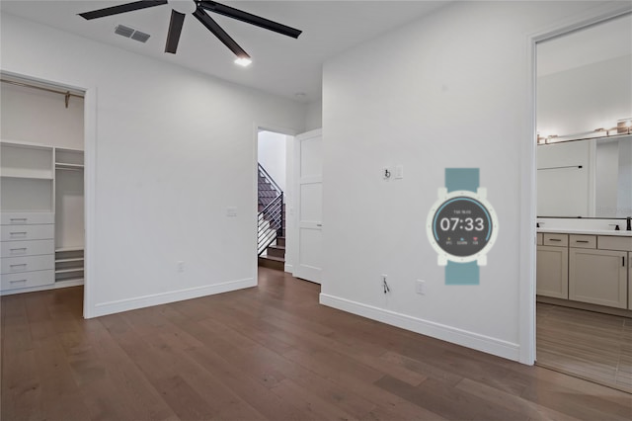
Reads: 7 h 33 min
